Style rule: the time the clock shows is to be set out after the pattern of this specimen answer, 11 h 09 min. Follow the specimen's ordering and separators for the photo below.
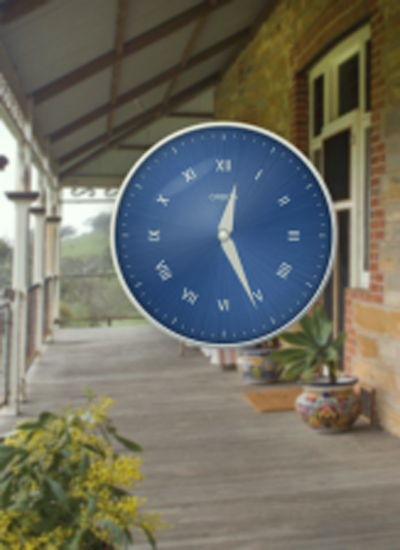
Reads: 12 h 26 min
